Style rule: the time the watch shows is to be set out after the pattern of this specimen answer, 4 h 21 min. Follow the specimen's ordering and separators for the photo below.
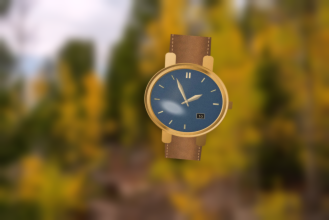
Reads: 1 h 56 min
